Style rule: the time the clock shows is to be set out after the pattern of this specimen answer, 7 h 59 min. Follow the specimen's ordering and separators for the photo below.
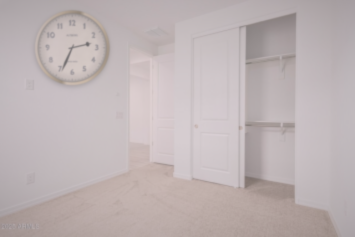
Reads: 2 h 34 min
